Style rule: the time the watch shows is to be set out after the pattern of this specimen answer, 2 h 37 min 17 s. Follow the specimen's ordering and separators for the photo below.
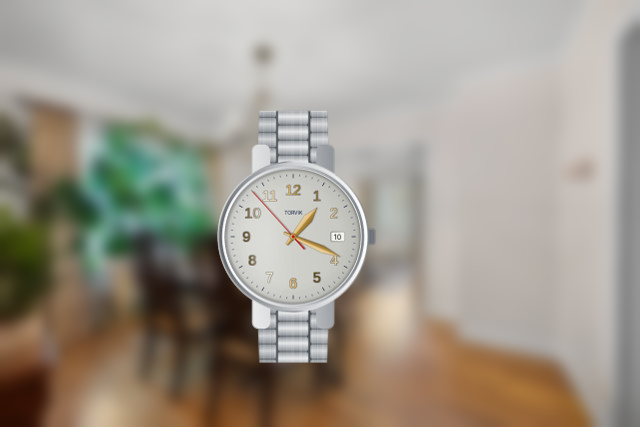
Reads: 1 h 18 min 53 s
